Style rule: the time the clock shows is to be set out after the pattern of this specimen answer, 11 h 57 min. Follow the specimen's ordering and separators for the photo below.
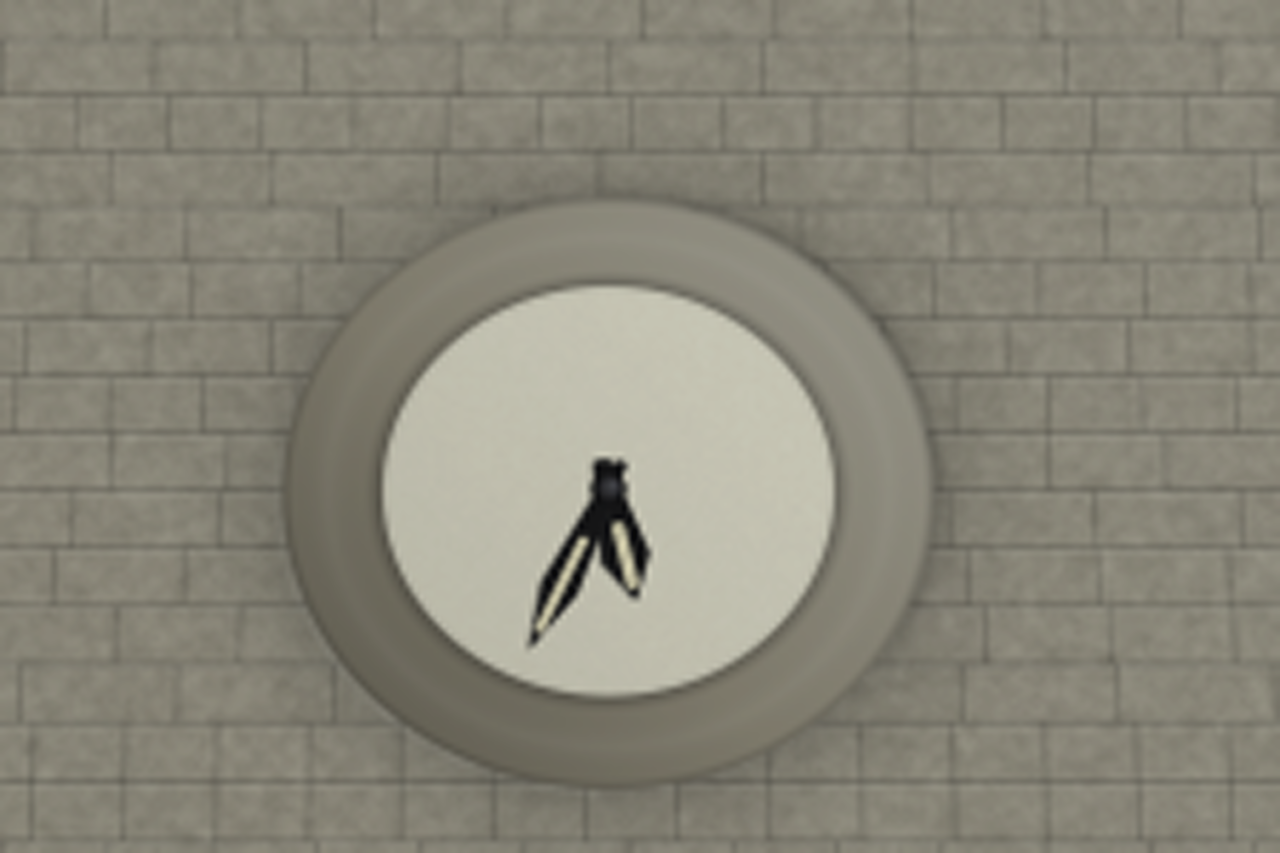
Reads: 5 h 34 min
